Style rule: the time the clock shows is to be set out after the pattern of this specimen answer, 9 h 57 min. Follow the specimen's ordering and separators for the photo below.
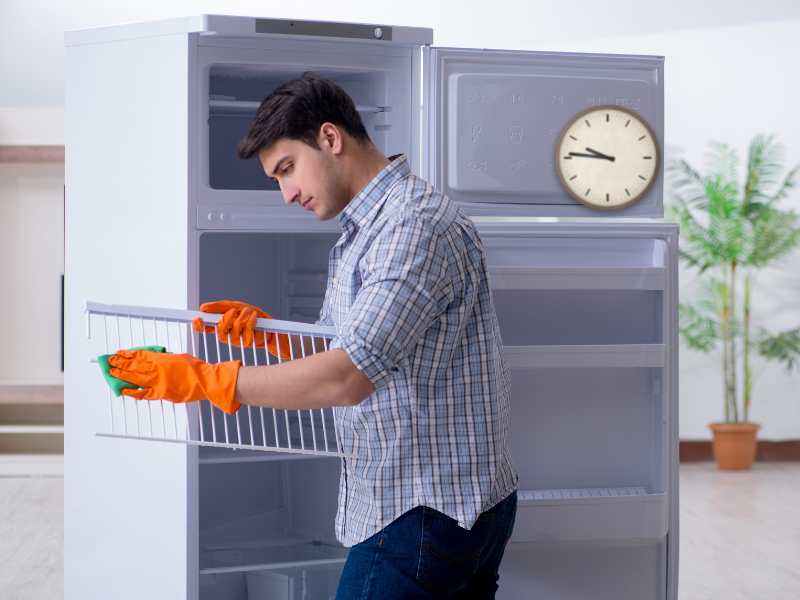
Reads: 9 h 46 min
